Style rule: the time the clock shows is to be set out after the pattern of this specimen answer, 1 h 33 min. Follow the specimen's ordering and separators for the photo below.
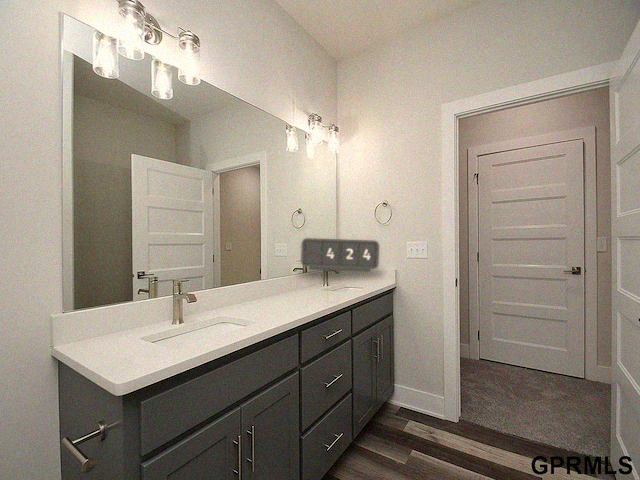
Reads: 4 h 24 min
